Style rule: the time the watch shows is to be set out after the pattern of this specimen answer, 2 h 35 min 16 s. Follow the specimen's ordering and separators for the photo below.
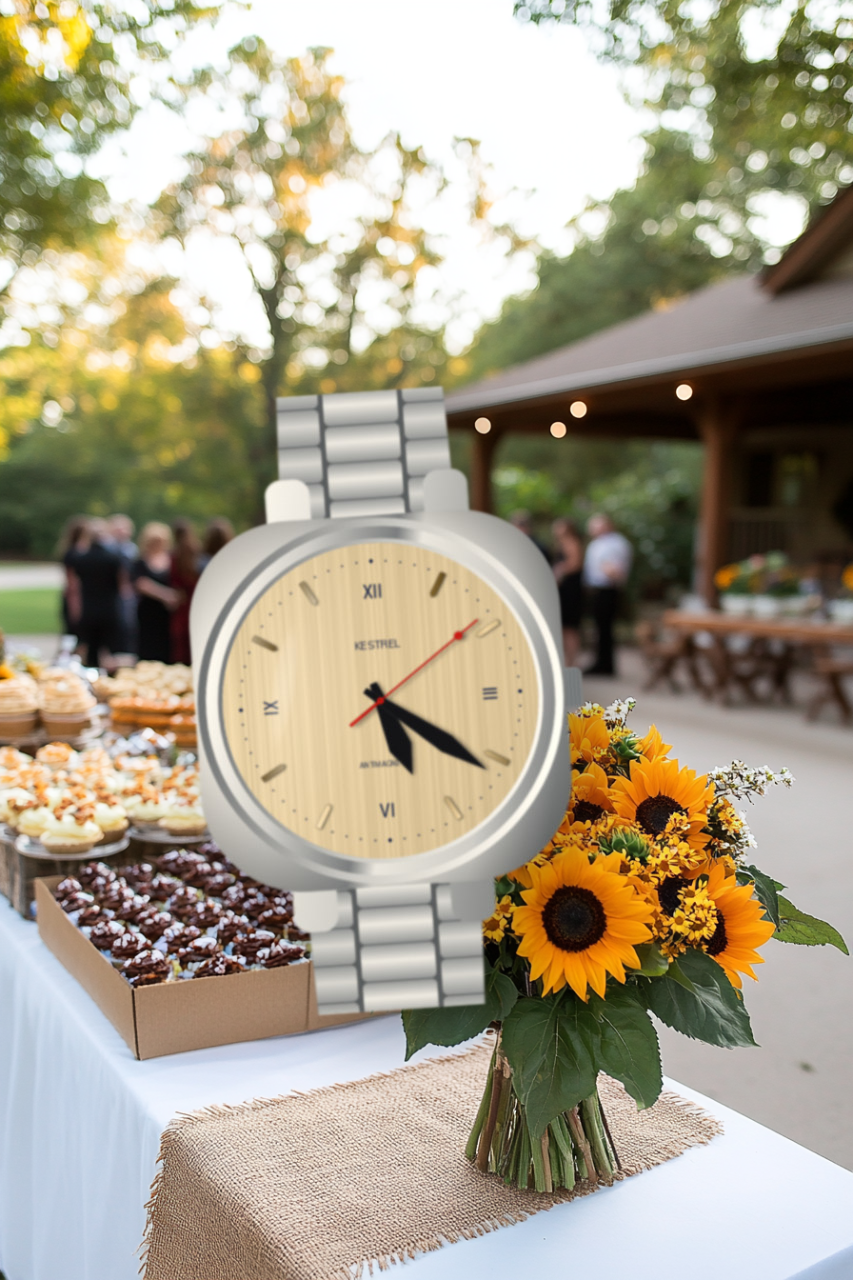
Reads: 5 h 21 min 09 s
